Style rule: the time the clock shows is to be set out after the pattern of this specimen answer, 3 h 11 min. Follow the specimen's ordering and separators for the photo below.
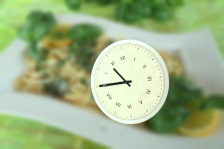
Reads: 10 h 45 min
